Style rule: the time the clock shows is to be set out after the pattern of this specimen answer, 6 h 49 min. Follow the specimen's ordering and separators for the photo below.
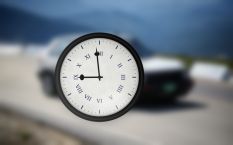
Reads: 8 h 59 min
